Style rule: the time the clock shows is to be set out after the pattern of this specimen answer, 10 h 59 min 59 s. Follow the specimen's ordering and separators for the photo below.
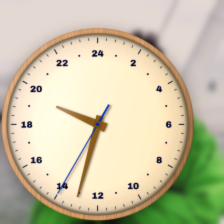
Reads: 19 h 32 min 35 s
